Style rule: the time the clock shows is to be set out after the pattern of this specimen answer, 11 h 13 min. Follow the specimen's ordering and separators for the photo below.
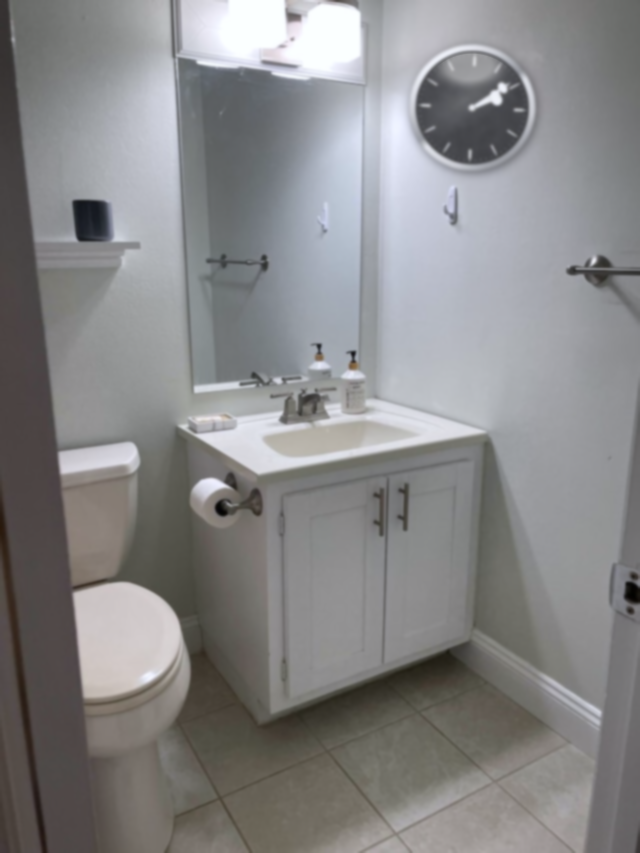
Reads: 2 h 09 min
